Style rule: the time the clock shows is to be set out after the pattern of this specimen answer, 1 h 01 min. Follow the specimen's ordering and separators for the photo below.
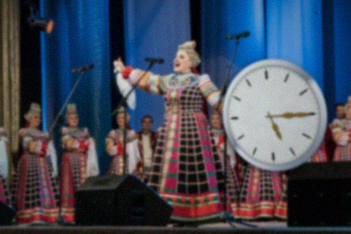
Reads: 5 h 15 min
